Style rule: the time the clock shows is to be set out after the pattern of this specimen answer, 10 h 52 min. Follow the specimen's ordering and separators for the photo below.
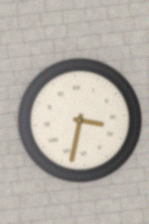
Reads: 3 h 33 min
